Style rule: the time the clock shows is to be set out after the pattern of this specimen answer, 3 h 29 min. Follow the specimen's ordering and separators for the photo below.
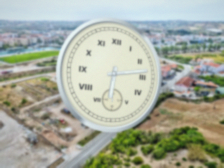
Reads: 6 h 13 min
